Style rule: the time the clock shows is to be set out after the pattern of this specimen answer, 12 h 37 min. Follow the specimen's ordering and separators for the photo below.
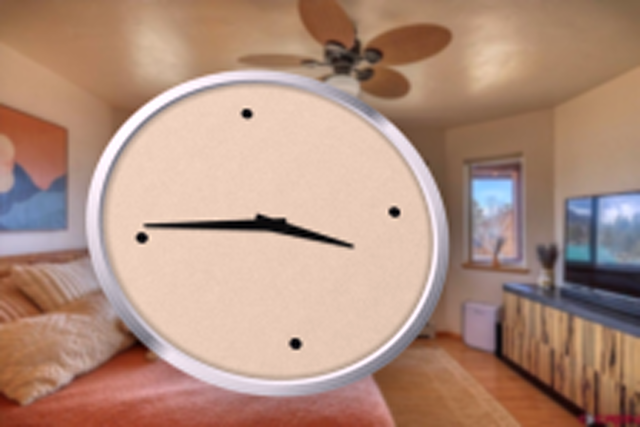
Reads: 3 h 46 min
